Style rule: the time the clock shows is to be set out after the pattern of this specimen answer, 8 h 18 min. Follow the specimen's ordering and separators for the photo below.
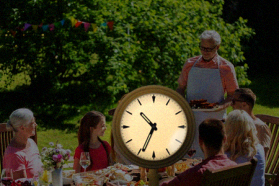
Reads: 10 h 34 min
